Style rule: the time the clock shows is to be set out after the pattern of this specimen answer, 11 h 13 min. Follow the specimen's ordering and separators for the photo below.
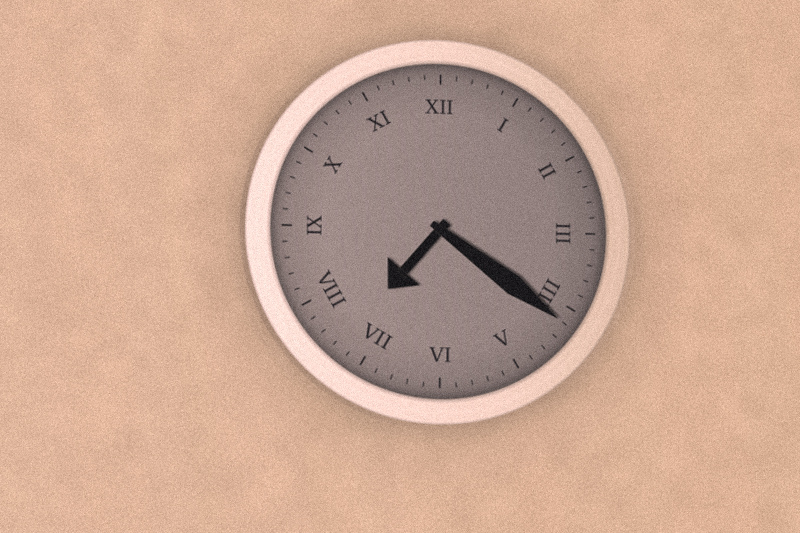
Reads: 7 h 21 min
